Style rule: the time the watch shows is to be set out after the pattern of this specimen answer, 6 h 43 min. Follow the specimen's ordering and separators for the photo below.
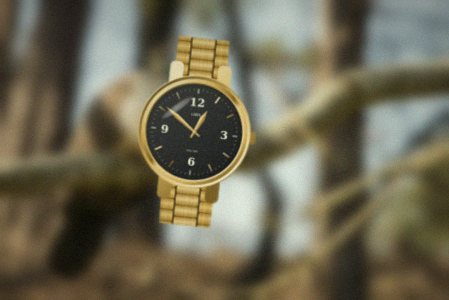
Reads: 12 h 51 min
